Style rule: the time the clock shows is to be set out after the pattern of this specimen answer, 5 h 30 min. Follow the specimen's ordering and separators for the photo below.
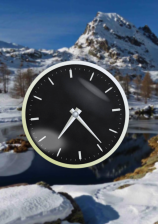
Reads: 7 h 24 min
